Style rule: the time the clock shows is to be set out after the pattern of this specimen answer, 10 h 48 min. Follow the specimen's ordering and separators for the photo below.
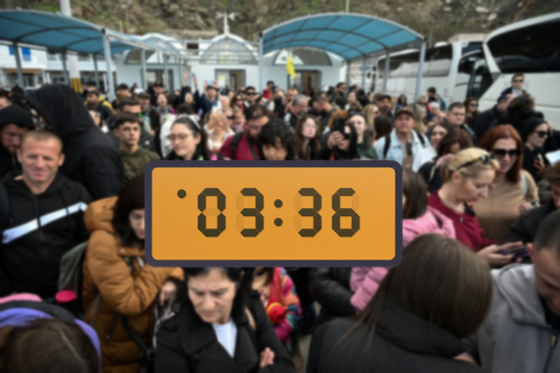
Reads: 3 h 36 min
